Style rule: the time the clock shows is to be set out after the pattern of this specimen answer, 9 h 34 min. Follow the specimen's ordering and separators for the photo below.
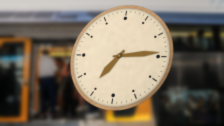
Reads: 7 h 14 min
